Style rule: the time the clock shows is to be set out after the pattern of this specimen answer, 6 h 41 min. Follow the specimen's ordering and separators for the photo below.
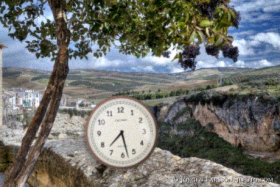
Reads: 7 h 28 min
